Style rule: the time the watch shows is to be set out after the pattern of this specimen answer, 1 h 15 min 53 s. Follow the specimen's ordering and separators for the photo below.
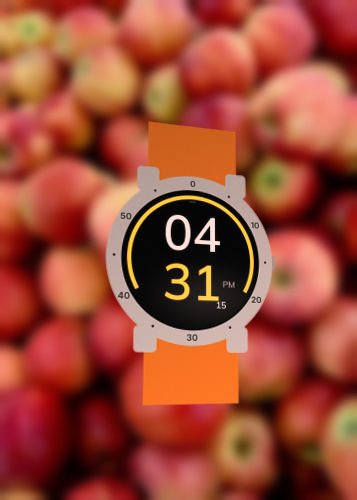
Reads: 4 h 31 min 15 s
